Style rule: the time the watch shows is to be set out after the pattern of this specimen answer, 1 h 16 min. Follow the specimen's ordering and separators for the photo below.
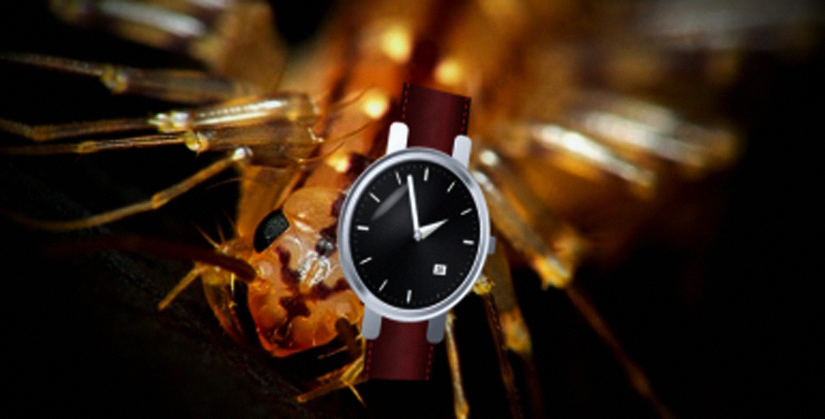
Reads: 1 h 57 min
